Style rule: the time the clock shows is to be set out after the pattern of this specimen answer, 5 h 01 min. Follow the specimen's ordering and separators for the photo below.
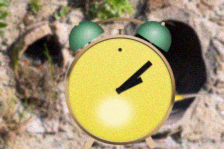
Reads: 2 h 08 min
